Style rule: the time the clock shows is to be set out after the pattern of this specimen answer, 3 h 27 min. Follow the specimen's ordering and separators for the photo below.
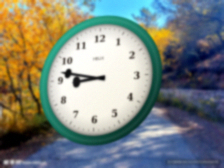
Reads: 8 h 47 min
